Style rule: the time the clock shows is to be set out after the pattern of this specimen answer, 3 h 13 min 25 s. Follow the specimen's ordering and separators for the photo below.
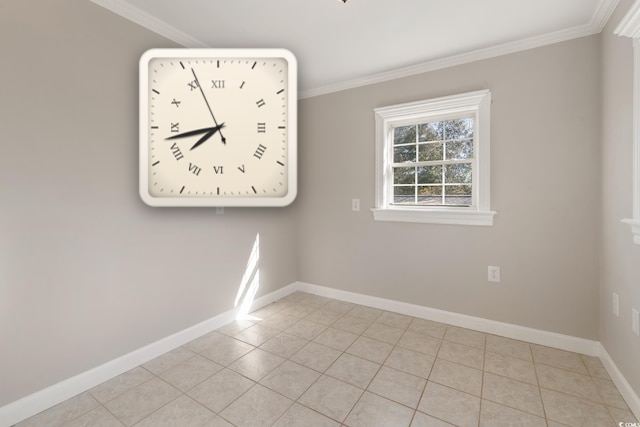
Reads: 7 h 42 min 56 s
